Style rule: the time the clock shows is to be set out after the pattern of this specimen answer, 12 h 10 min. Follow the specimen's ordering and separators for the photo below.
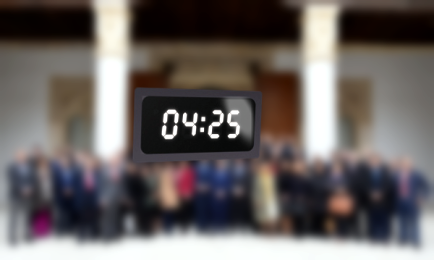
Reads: 4 h 25 min
